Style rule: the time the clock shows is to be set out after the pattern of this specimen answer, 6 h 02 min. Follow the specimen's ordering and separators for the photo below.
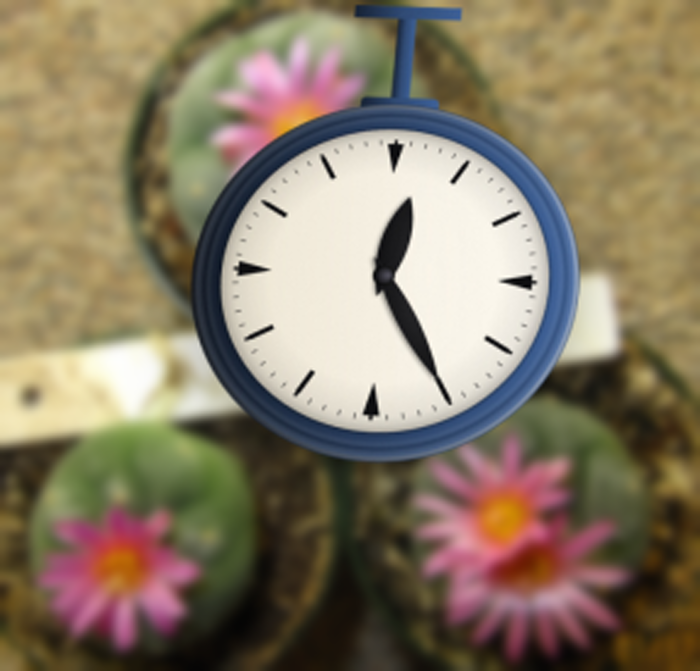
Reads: 12 h 25 min
